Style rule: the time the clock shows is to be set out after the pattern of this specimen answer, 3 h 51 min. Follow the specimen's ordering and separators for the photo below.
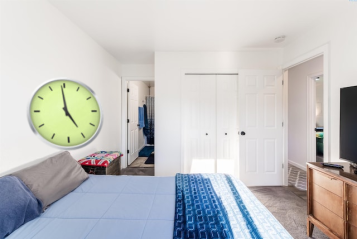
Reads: 4 h 59 min
